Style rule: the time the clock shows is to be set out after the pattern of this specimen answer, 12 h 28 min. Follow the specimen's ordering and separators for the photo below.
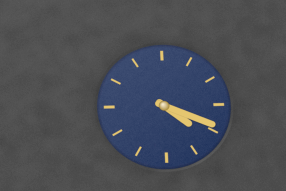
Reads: 4 h 19 min
